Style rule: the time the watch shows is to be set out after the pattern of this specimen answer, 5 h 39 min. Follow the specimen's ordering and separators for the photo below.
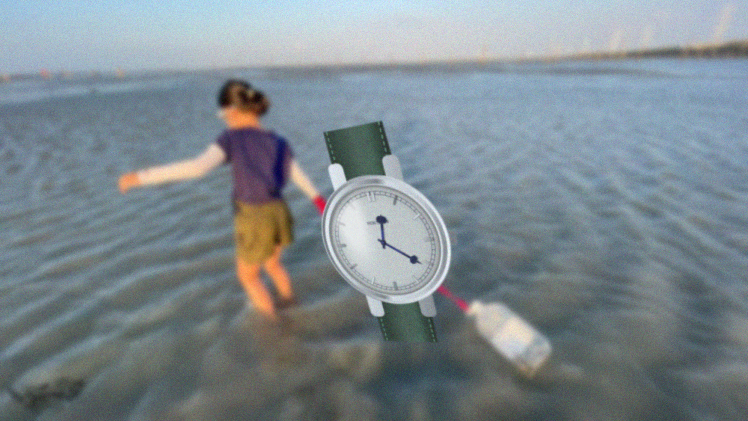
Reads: 12 h 21 min
